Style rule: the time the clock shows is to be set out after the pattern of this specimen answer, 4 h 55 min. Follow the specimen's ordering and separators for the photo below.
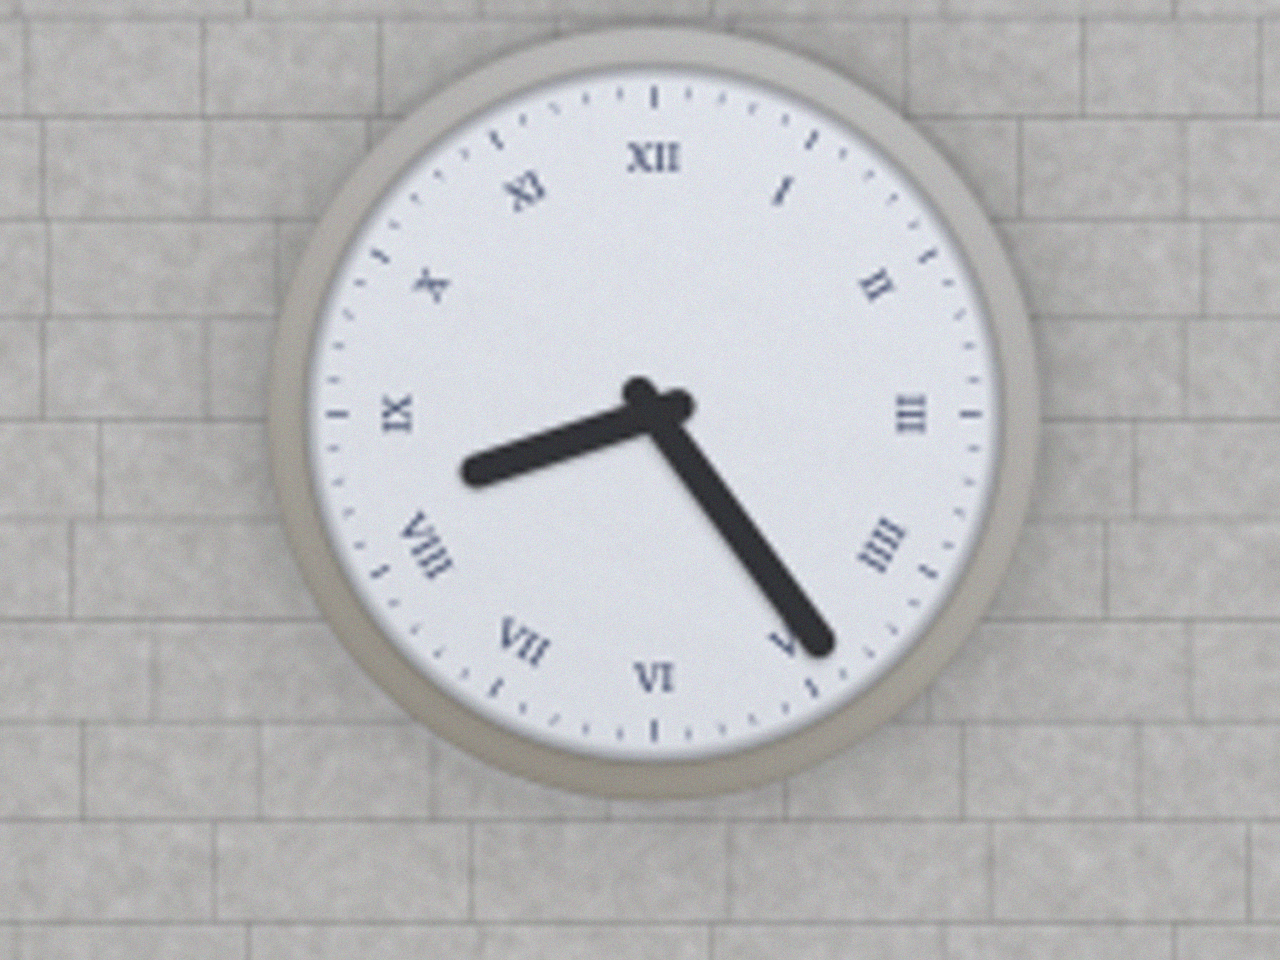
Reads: 8 h 24 min
